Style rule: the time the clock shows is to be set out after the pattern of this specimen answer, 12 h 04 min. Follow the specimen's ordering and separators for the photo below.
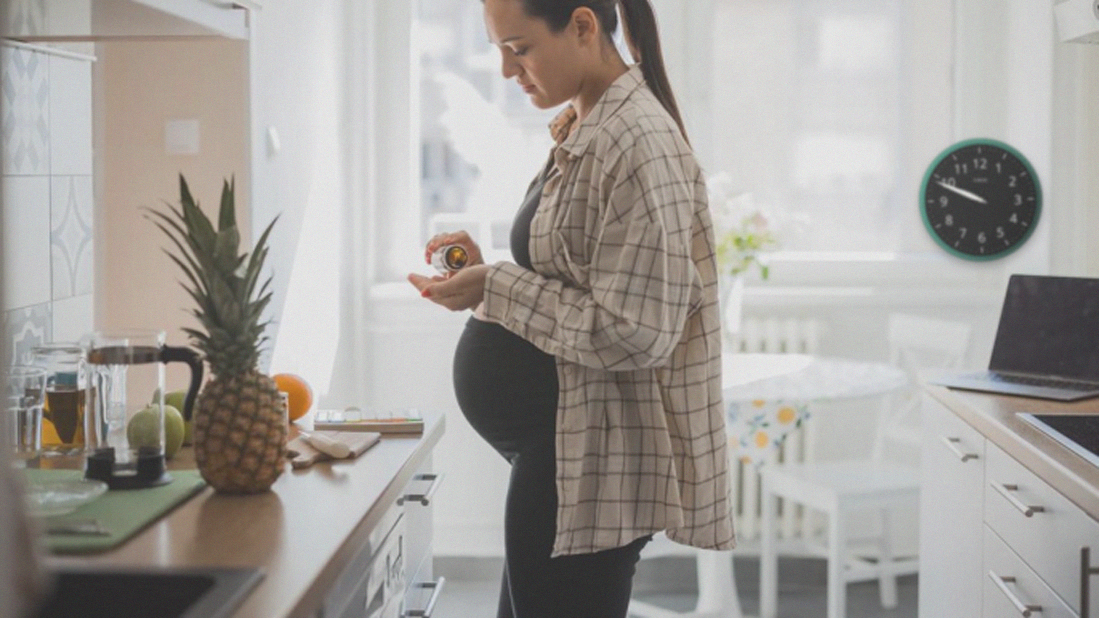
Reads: 9 h 49 min
